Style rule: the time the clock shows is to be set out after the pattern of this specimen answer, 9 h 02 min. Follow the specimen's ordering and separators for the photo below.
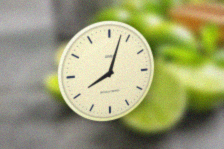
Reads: 8 h 03 min
